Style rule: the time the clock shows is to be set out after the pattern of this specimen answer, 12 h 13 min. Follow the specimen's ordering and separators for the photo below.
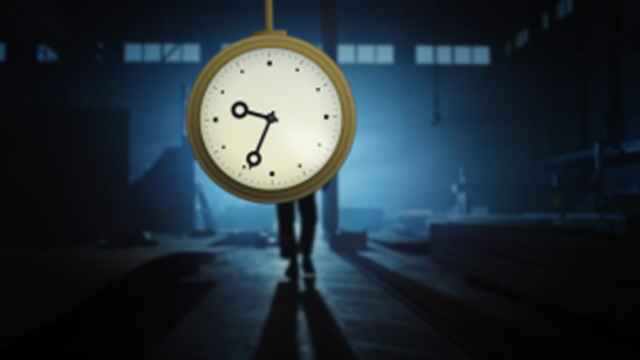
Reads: 9 h 34 min
